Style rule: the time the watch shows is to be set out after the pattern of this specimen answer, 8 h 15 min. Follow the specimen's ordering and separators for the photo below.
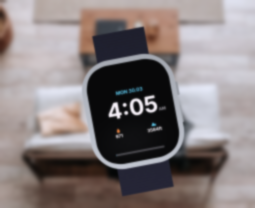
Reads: 4 h 05 min
